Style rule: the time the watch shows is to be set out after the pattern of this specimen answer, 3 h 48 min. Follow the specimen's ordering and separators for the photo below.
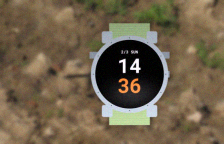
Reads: 14 h 36 min
